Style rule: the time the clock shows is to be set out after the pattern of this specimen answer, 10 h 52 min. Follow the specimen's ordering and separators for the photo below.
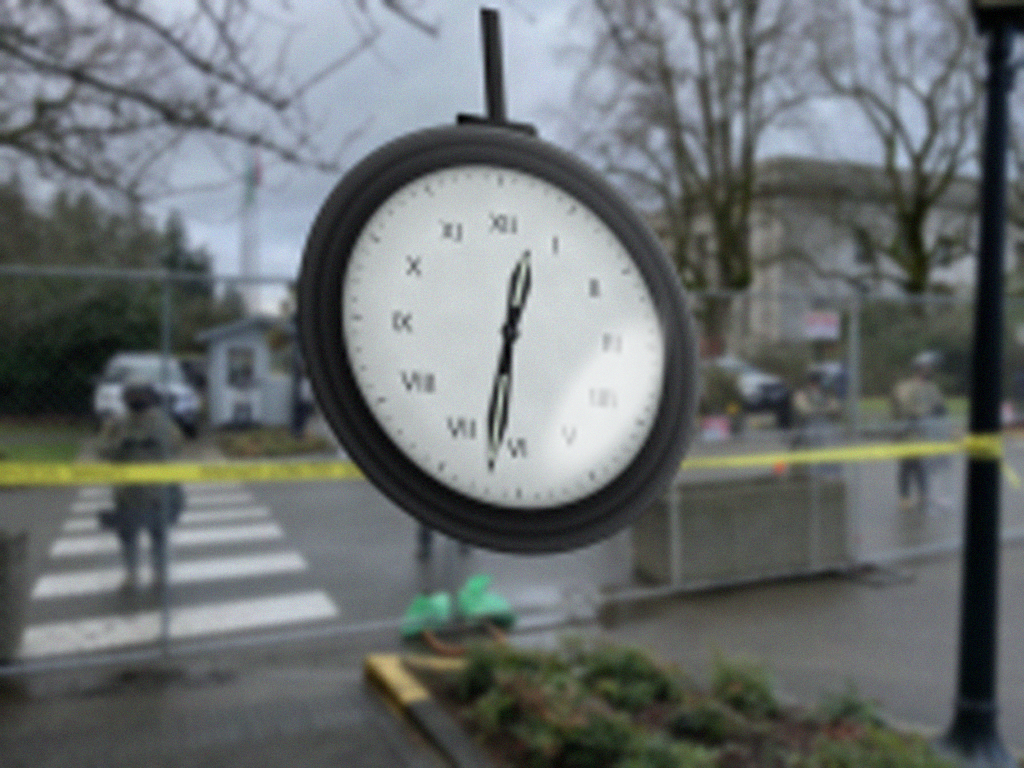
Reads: 12 h 32 min
